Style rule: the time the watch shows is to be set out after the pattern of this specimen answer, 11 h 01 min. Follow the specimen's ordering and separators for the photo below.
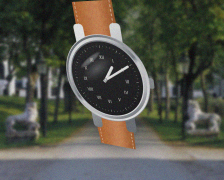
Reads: 1 h 10 min
